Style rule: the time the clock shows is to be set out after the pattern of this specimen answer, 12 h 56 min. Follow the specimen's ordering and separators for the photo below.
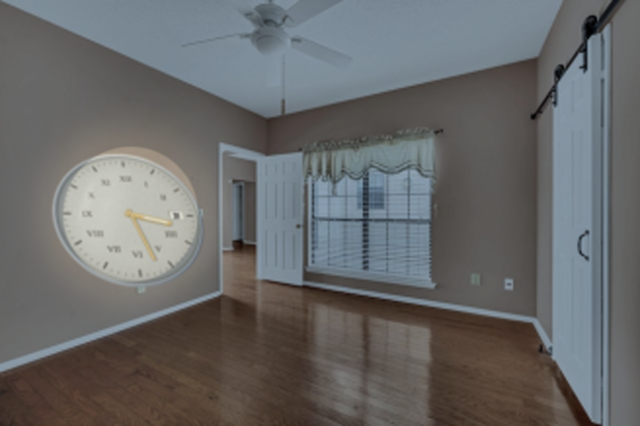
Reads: 3 h 27 min
